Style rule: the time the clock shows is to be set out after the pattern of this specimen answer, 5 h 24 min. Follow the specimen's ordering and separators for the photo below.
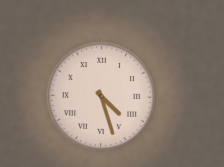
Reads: 4 h 27 min
